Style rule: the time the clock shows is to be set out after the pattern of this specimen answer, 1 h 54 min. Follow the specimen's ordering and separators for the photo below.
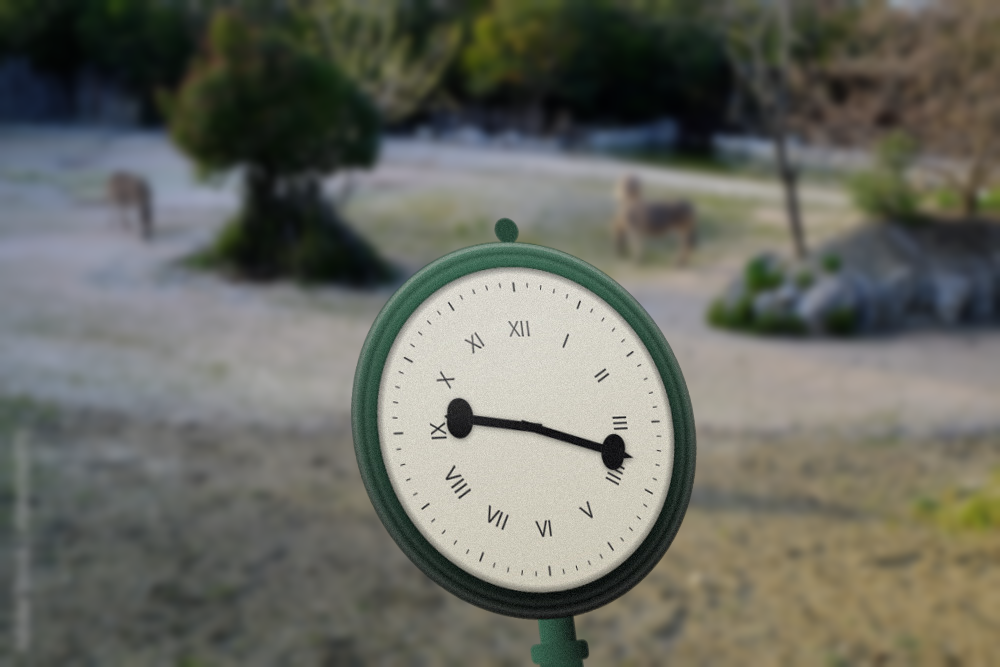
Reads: 9 h 18 min
